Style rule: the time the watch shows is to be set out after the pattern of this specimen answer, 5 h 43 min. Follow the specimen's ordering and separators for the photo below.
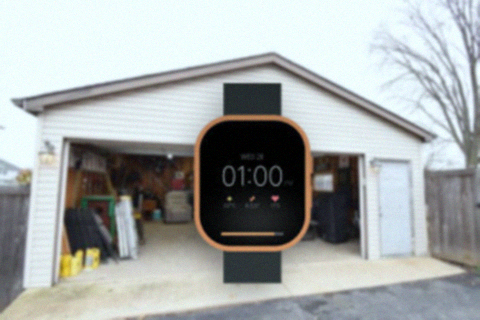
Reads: 1 h 00 min
